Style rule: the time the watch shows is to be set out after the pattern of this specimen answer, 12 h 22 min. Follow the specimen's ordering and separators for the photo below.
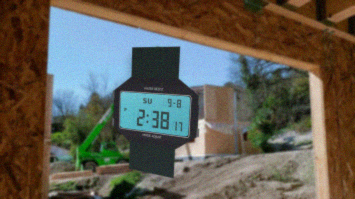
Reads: 2 h 38 min
